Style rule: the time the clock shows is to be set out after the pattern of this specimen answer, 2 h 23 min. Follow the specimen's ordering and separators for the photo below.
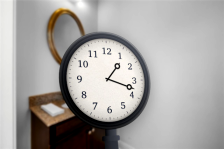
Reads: 1 h 18 min
